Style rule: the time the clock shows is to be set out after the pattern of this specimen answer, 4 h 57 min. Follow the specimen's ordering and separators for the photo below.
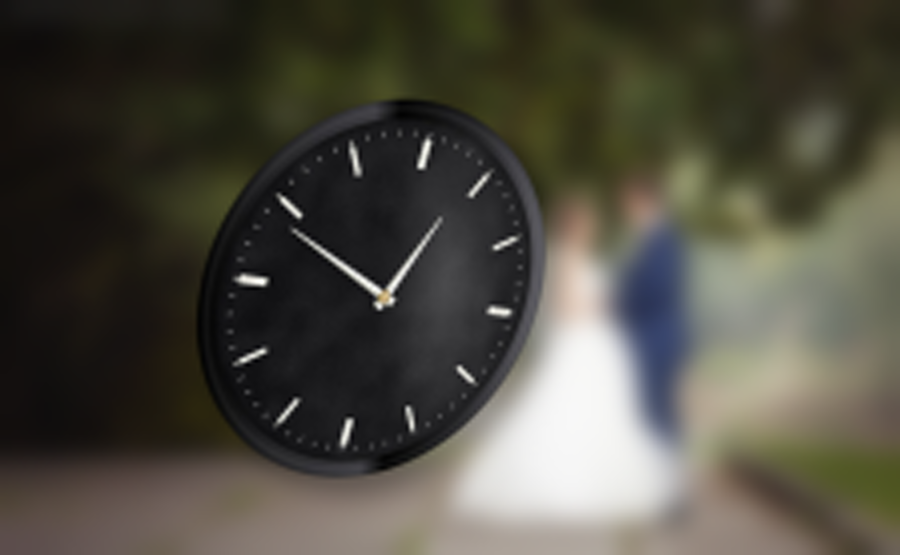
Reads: 12 h 49 min
